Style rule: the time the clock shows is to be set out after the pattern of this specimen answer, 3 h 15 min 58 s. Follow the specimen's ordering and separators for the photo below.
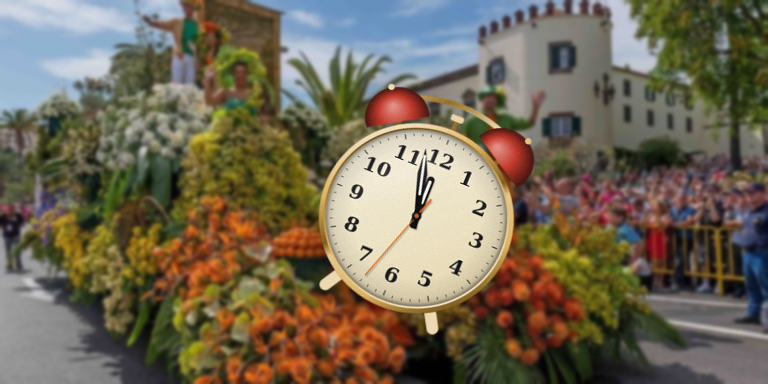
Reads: 11 h 57 min 33 s
